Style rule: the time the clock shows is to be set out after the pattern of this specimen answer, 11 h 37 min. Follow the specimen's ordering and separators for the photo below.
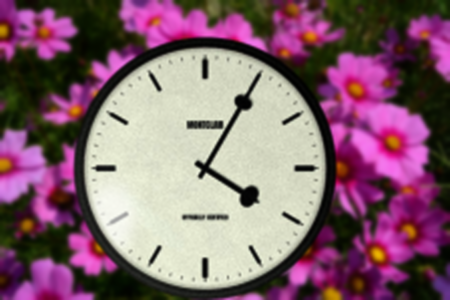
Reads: 4 h 05 min
